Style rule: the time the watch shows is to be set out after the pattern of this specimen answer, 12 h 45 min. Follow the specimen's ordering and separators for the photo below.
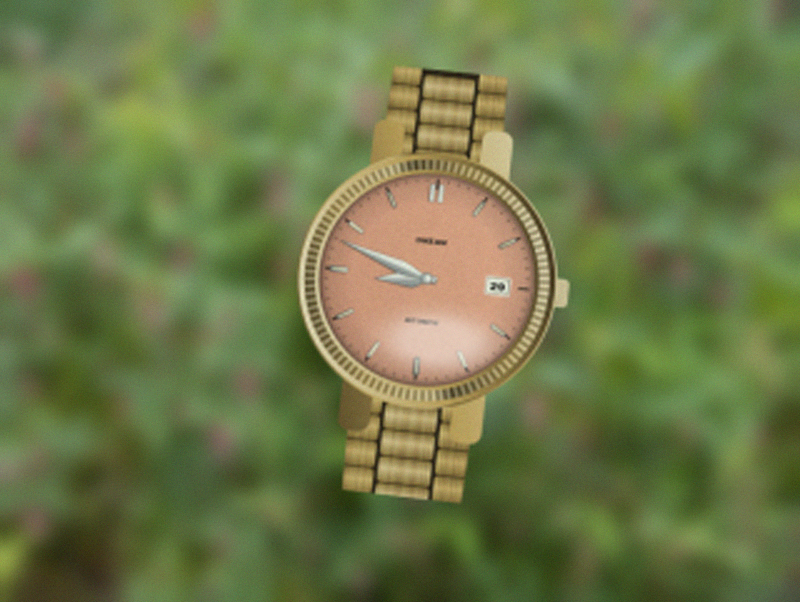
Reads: 8 h 48 min
